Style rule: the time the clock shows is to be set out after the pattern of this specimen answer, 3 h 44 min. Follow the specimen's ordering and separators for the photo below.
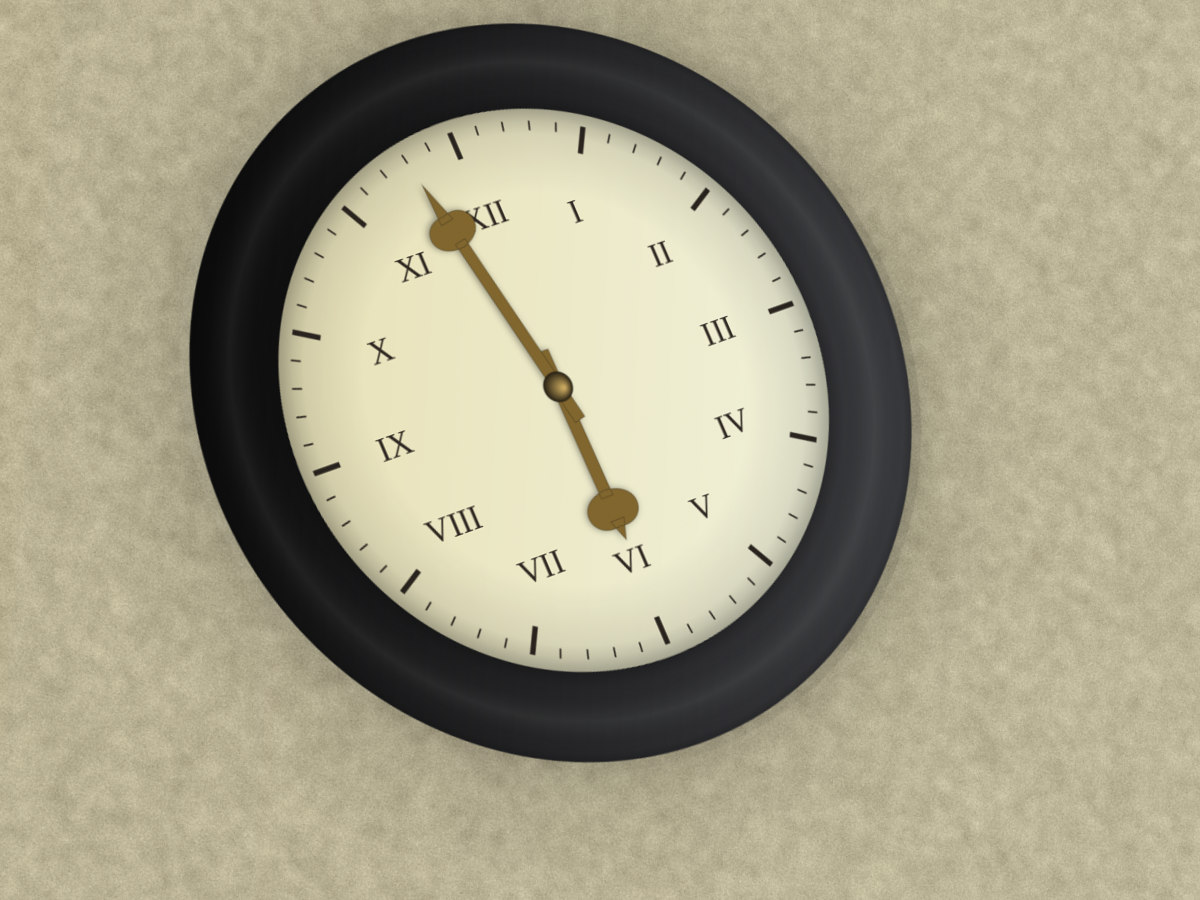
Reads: 5 h 58 min
